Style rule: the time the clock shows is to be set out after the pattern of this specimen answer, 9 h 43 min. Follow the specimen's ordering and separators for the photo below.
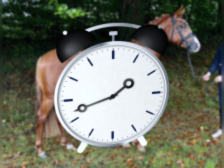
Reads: 1 h 42 min
